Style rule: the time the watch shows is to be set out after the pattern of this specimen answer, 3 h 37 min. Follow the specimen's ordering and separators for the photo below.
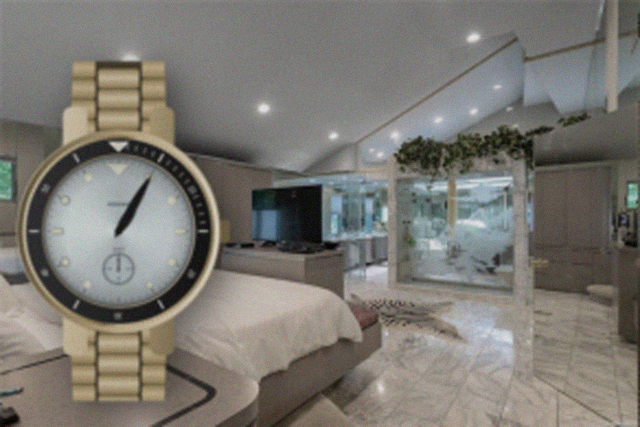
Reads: 1 h 05 min
